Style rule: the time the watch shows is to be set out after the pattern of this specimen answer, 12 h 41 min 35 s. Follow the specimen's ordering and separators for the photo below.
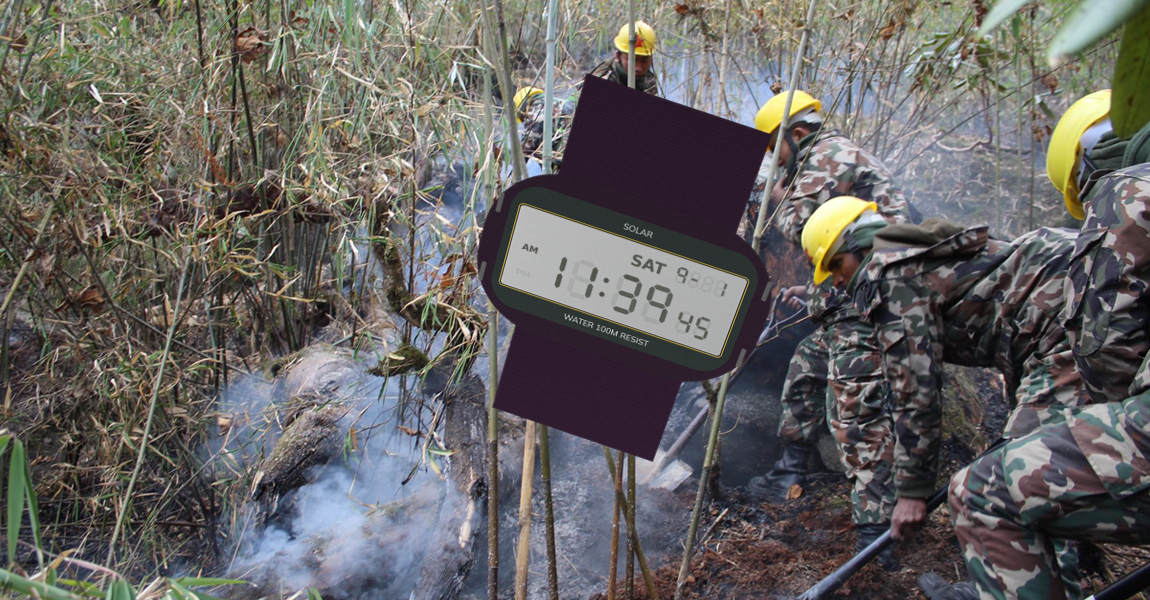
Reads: 11 h 39 min 45 s
